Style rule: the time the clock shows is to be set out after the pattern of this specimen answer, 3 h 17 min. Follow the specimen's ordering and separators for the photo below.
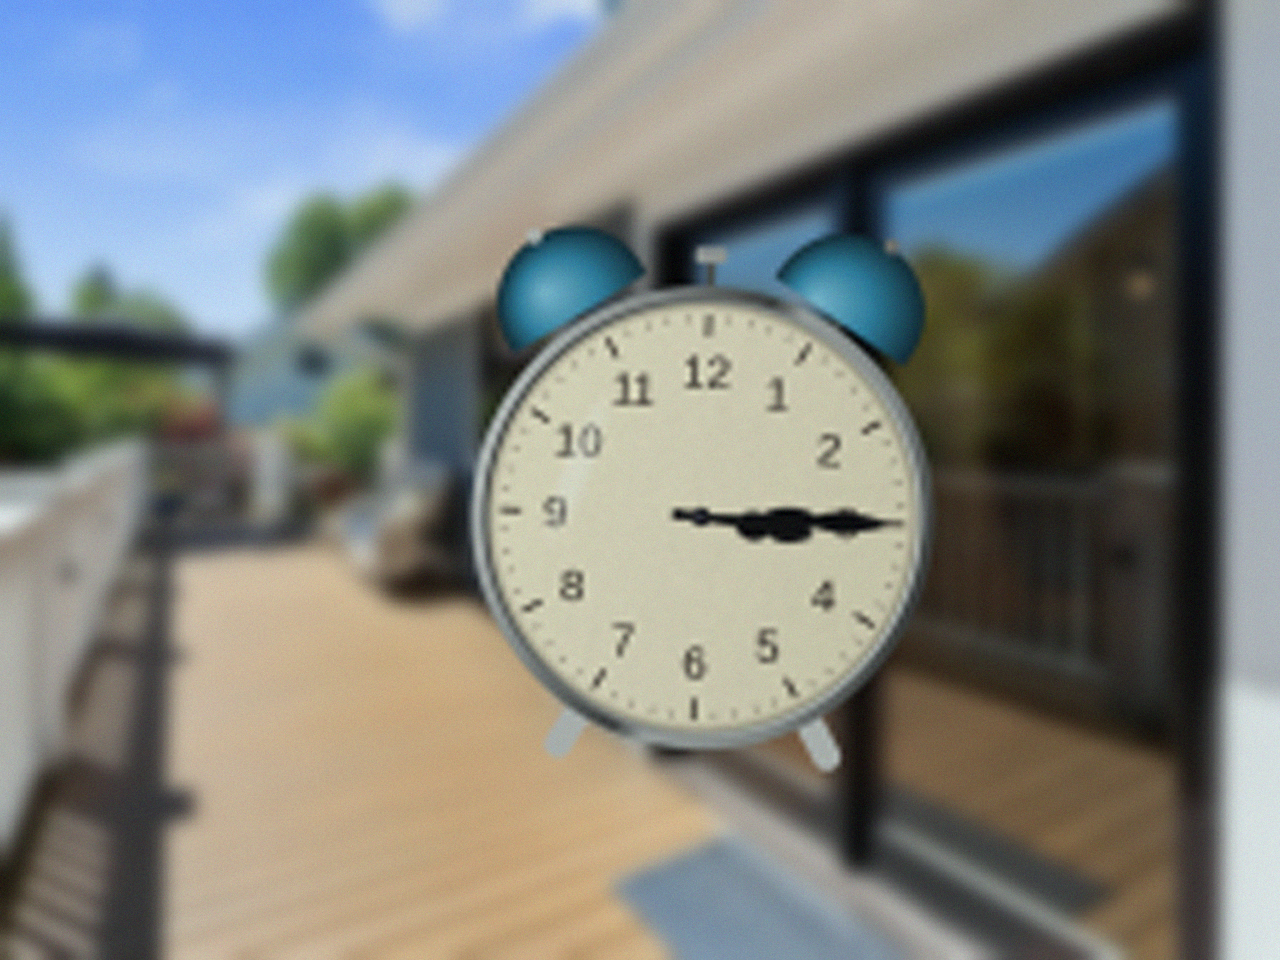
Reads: 3 h 15 min
